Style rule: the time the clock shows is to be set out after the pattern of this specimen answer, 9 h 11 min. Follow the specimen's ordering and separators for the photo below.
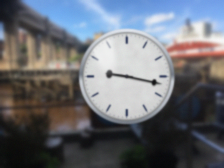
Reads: 9 h 17 min
